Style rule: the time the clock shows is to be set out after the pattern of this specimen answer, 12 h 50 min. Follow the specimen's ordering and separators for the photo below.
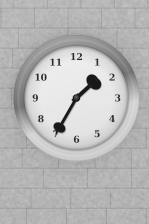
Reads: 1 h 35 min
